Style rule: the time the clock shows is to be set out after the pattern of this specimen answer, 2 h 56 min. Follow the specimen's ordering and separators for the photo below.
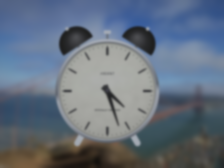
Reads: 4 h 27 min
